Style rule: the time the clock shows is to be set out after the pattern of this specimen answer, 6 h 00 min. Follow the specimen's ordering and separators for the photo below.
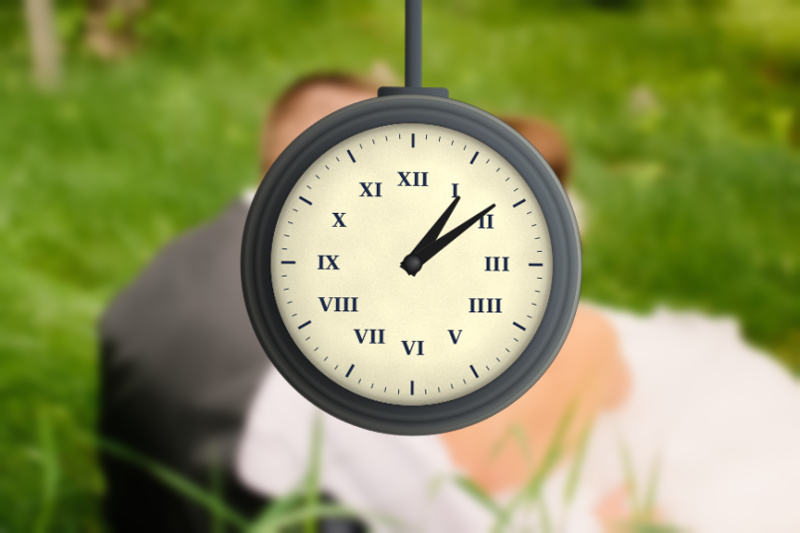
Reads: 1 h 09 min
